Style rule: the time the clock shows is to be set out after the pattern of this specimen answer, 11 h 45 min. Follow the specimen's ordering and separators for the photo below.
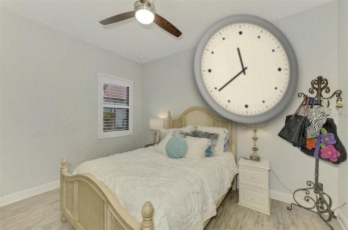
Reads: 11 h 39 min
